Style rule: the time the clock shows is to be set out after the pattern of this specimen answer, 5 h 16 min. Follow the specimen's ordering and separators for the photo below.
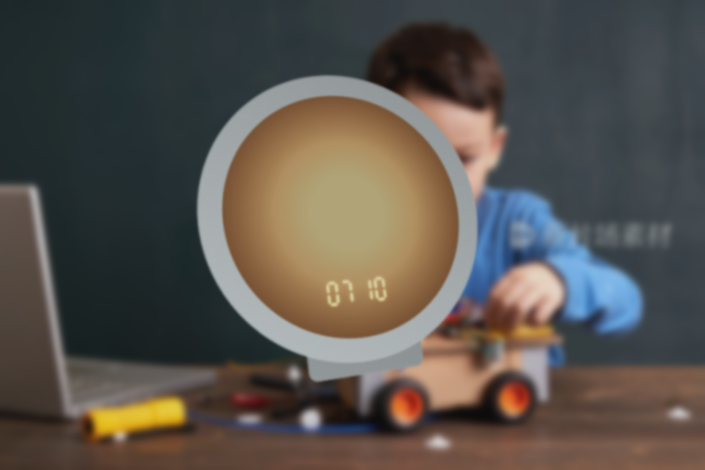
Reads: 7 h 10 min
